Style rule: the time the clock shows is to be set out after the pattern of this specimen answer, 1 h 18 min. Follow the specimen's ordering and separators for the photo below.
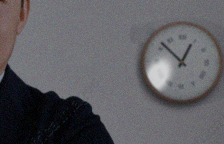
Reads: 12 h 52 min
